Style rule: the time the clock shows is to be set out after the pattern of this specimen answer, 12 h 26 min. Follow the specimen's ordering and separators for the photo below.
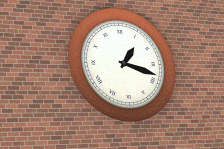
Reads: 1 h 18 min
